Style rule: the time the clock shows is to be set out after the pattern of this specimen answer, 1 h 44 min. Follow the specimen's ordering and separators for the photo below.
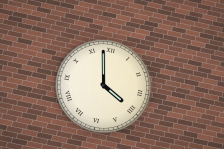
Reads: 3 h 58 min
